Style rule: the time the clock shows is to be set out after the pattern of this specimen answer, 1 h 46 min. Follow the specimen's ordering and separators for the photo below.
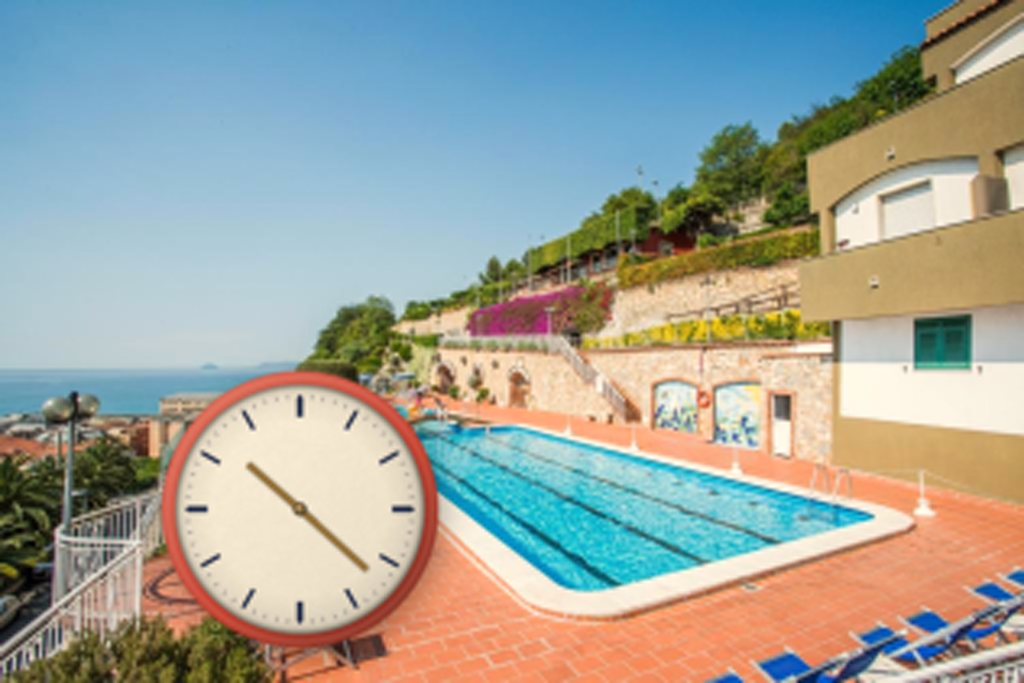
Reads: 10 h 22 min
